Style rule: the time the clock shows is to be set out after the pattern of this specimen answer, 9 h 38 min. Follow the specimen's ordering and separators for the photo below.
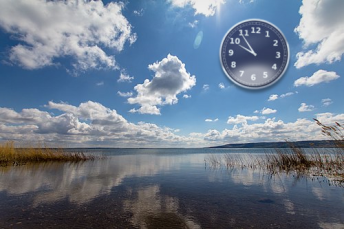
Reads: 9 h 54 min
